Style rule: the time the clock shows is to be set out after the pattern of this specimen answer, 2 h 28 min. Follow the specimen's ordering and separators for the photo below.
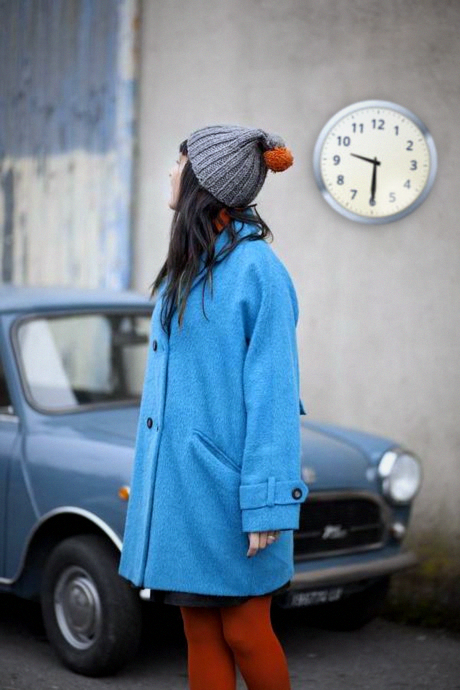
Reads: 9 h 30 min
